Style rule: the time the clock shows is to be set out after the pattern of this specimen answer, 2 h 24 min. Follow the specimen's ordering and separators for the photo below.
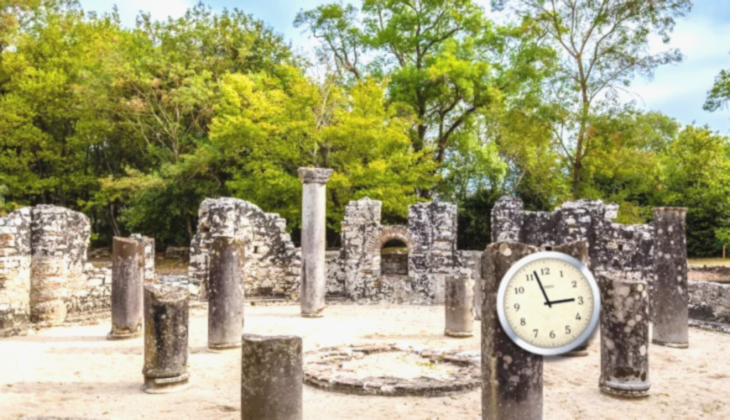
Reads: 2 h 57 min
